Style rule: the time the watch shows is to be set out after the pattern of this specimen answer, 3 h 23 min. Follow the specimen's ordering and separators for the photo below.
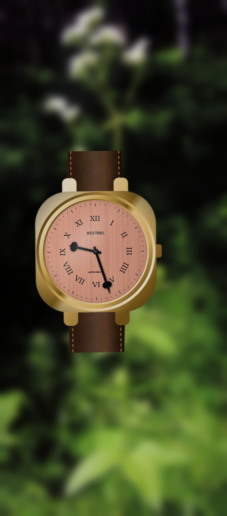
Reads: 9 h 27 min
